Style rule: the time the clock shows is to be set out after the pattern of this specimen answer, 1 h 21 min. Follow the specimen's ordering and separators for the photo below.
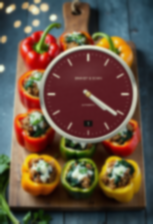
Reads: 4 h 21 min
